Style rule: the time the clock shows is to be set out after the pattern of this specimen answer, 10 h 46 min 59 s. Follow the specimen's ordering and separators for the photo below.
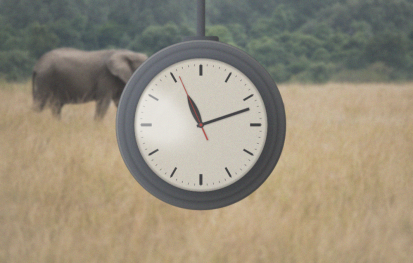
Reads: 11 h 11 min 56 s
